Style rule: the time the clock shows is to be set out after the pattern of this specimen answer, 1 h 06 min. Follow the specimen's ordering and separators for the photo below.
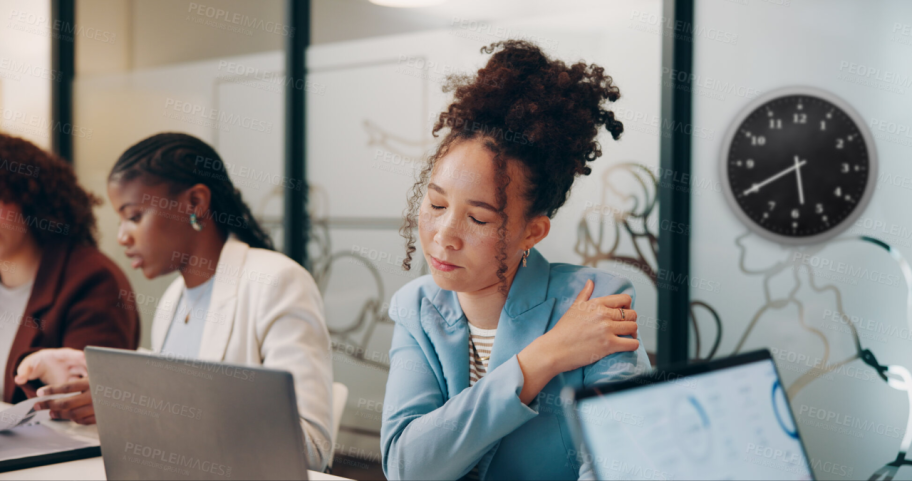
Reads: 5 h 40 min
